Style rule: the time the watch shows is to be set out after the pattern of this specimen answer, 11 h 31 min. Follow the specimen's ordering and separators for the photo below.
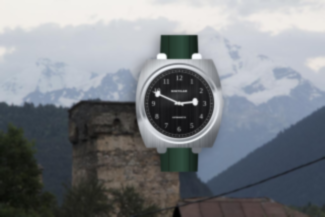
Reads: 2 h 49 min
